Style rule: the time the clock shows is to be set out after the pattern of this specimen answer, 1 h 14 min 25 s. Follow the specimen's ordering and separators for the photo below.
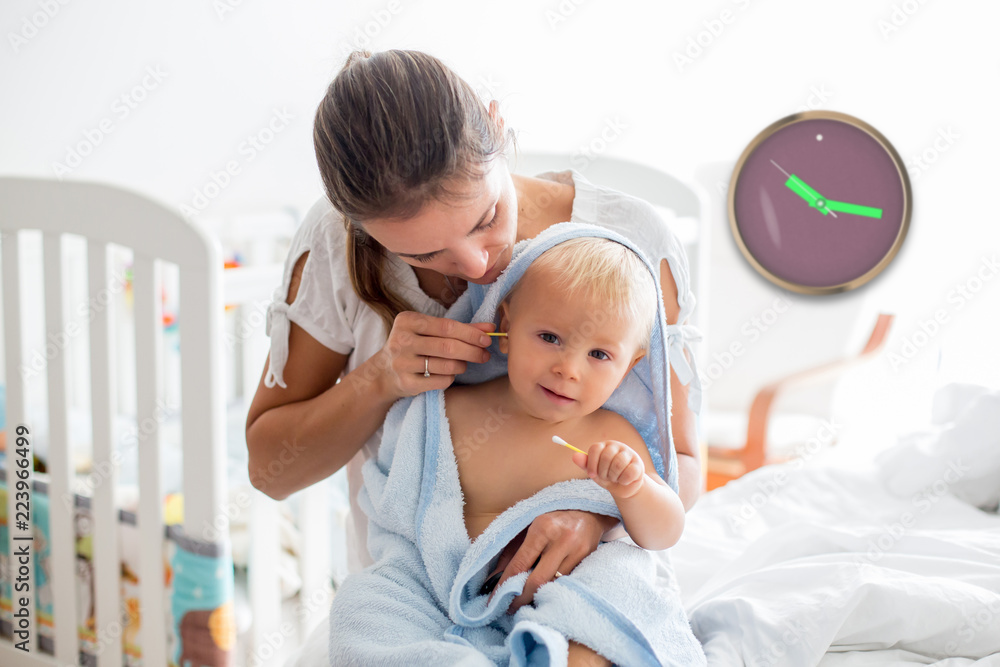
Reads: 10 h 16 min 52 s
